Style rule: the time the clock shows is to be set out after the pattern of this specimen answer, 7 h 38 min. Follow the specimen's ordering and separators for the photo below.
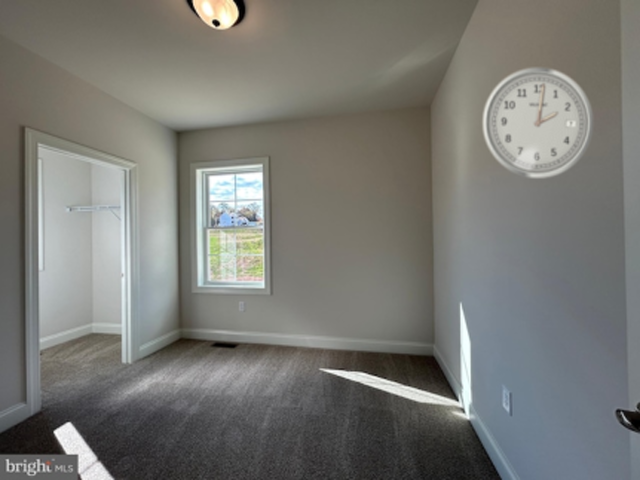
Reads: 2 h 01 min
